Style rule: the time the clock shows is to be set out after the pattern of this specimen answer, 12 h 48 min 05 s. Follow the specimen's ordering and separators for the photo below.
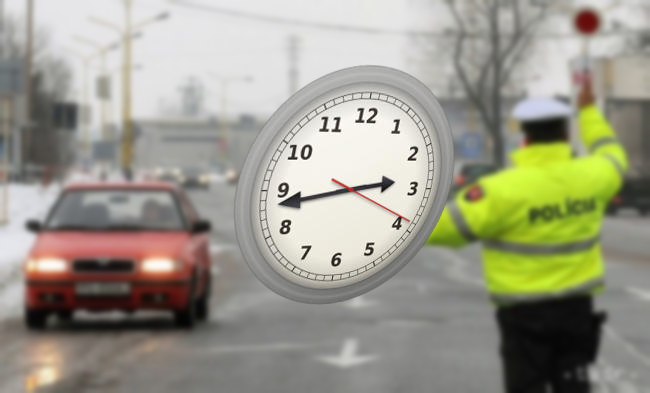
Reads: 2 h 43 min 19 s
